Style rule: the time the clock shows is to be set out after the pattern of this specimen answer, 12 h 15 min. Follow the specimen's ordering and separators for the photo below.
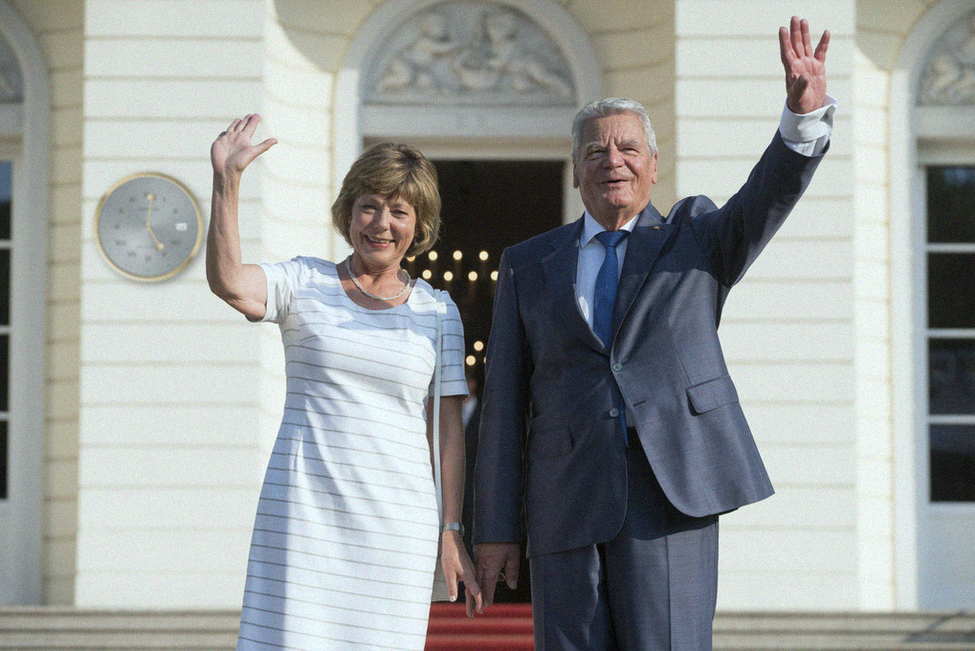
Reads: 5 h 01 min
